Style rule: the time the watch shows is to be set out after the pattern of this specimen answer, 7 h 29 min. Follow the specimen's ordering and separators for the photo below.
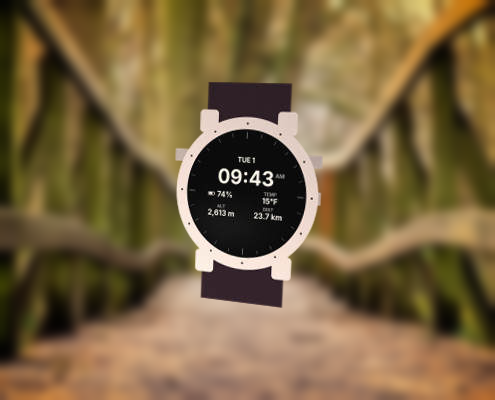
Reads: 9 h 43 min
